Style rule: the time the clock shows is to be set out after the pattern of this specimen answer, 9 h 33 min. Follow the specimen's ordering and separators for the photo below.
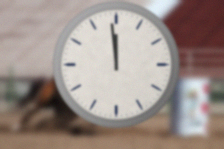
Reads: 11 h 59 min
